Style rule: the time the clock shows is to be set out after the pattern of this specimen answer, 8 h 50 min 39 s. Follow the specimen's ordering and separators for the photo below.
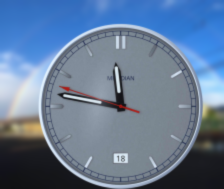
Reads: 11 h 46 min 48 s
